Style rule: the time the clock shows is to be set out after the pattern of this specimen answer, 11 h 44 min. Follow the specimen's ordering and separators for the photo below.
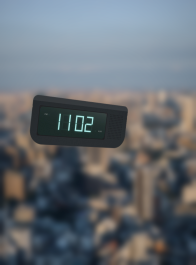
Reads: 11 h 02 min
